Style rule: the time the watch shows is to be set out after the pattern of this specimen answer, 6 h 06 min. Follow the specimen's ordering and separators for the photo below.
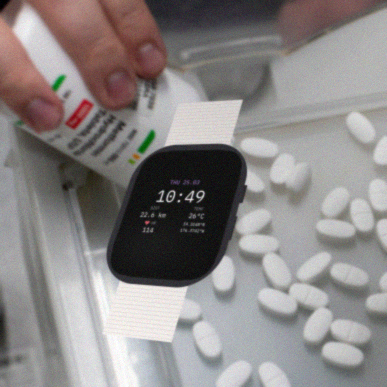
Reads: 10 h 49 min
